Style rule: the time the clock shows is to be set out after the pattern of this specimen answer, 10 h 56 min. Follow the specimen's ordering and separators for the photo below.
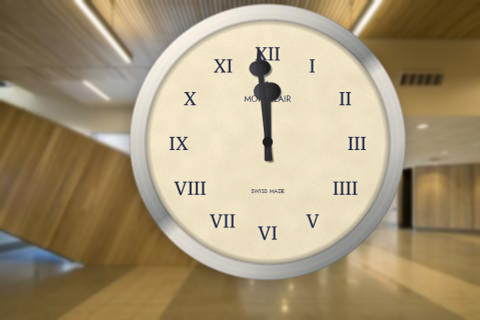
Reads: 11 h 59 min
